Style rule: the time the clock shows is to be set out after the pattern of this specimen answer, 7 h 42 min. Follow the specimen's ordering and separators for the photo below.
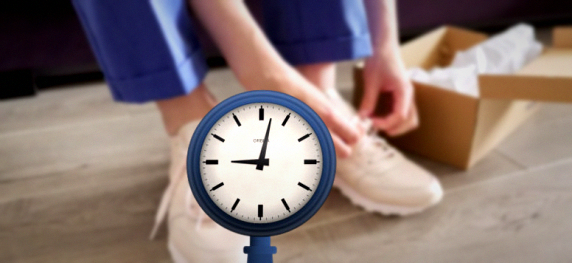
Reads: 9 h 02 min
